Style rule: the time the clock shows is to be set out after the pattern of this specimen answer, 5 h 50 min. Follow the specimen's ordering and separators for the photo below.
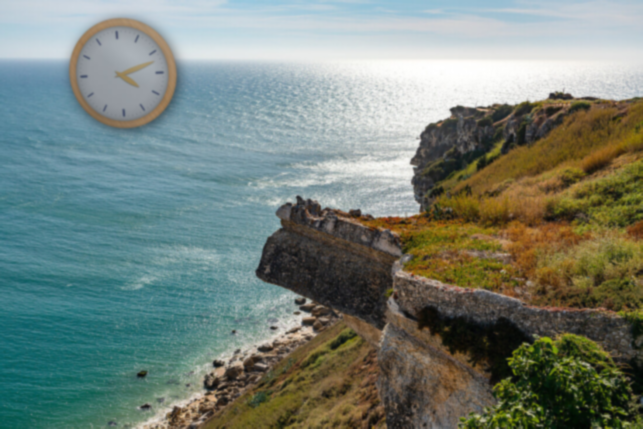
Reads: 4 h 12 min
